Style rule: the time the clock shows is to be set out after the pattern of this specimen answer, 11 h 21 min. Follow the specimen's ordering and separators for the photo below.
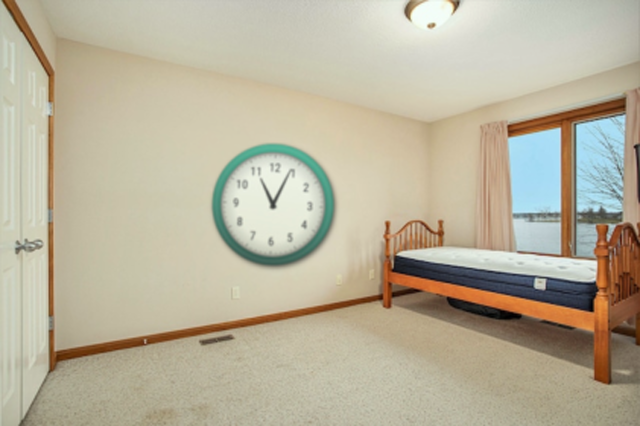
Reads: 11 h 04 min
